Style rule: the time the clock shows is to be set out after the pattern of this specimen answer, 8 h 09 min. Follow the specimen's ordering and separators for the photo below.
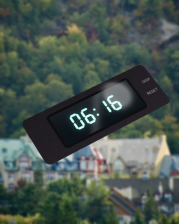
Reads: 6 h 16 min
